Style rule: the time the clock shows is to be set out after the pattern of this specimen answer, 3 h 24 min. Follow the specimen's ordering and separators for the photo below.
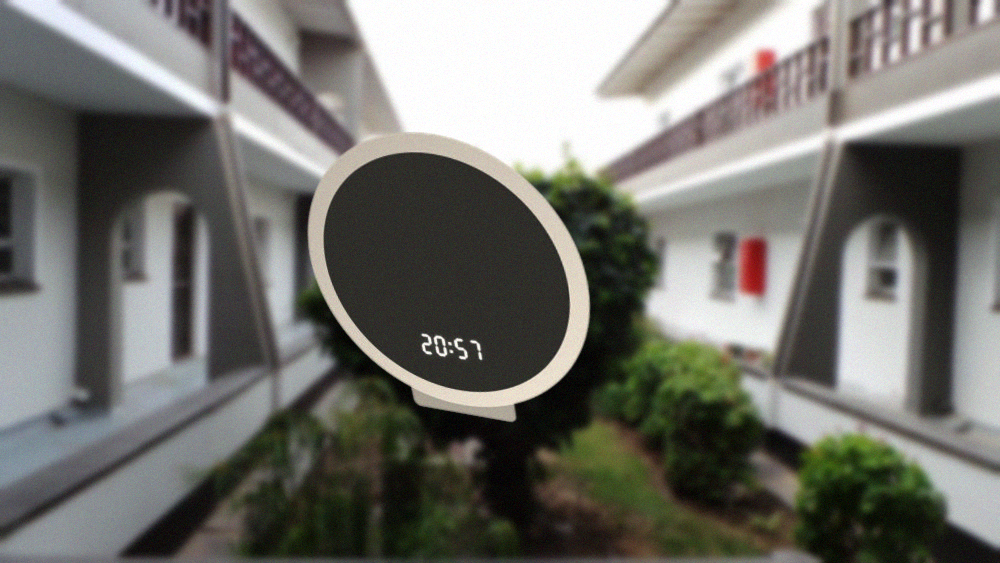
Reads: 20 h 57 min
